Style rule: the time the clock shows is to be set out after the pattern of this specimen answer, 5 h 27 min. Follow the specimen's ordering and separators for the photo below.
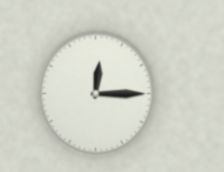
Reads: 12 h 15 min
